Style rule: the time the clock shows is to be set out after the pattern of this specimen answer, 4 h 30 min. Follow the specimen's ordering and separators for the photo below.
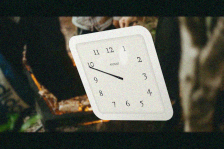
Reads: 9 h 49 min
